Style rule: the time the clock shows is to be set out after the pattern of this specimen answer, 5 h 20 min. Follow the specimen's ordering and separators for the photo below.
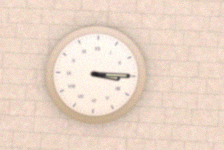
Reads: 3 h 15 min
